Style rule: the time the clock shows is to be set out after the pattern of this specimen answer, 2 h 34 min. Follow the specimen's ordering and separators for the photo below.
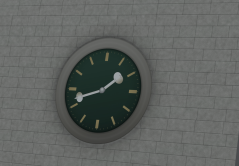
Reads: 1 h 42 min
